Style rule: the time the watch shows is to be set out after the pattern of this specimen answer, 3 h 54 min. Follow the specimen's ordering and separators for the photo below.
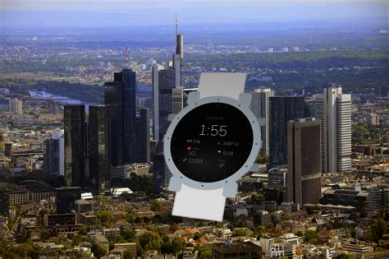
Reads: 1 h 55 min
